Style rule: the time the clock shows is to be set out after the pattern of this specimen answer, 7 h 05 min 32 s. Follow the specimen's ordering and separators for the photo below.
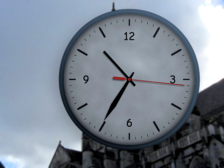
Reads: 10 h 35 min 16 s
